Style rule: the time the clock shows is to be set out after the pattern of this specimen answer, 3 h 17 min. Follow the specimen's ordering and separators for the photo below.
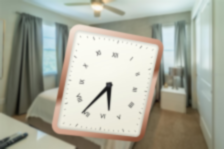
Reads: 5 h 36 min
